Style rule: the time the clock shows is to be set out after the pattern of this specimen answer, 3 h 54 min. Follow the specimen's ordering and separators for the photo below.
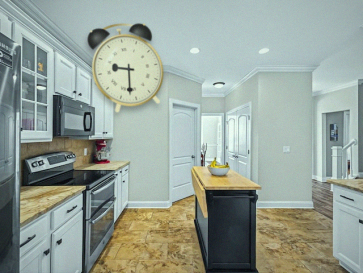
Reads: 9 h 32 min
